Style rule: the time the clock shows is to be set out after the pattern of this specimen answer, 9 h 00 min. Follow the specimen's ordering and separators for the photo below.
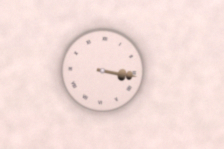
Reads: 3 h 16 min
